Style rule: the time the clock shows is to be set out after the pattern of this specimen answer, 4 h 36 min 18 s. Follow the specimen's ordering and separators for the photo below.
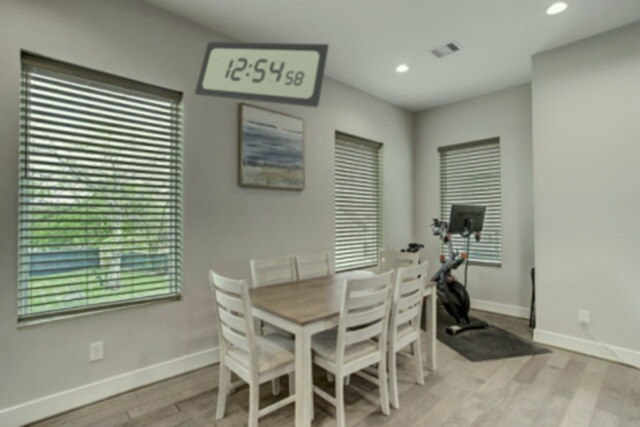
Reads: 12 h 54 min 58 s
